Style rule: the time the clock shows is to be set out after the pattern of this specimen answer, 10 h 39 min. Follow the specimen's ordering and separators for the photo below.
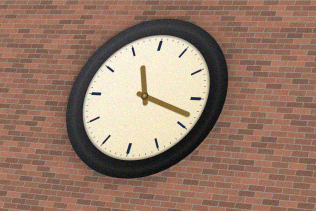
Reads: 11 h 18 min
